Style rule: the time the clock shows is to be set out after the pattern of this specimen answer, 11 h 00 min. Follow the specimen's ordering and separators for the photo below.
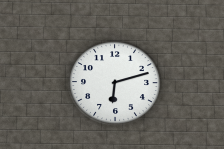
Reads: 6 h 12 min
